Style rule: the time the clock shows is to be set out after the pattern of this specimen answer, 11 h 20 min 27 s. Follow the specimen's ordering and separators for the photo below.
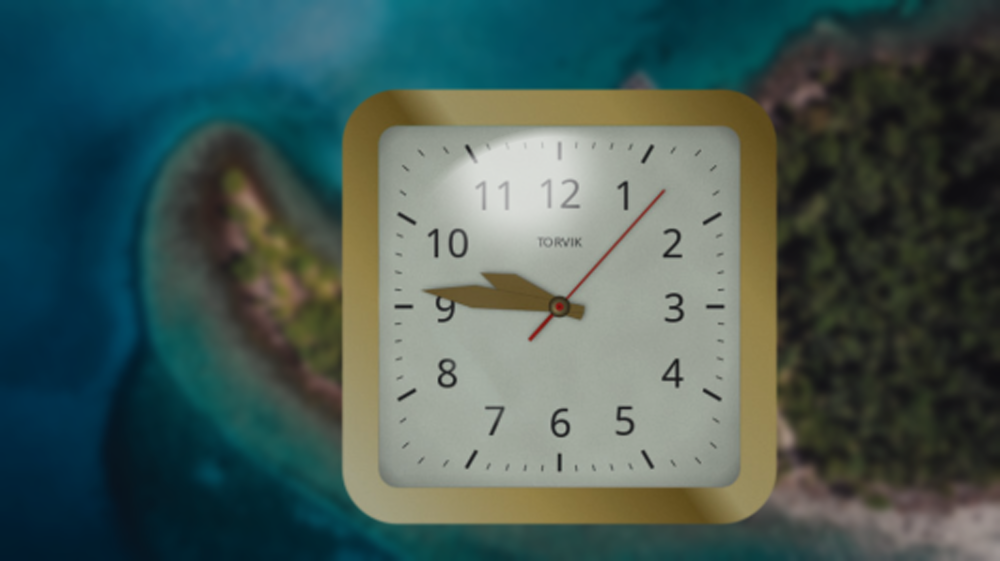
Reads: 9 h 46 min 07 s
